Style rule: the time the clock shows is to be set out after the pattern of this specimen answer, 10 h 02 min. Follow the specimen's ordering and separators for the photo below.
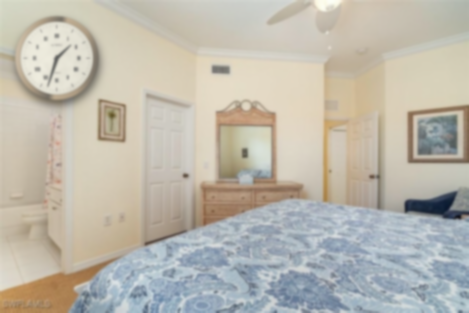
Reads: 1 h 33 min
